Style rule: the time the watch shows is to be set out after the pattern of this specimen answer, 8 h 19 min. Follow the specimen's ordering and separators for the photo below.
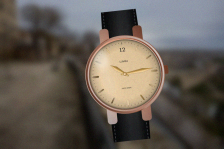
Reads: 10 h 14 min
